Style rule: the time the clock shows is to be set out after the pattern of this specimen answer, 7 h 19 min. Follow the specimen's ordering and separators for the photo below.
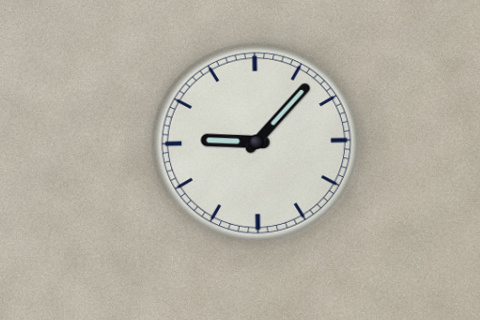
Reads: 9 h 07 min
